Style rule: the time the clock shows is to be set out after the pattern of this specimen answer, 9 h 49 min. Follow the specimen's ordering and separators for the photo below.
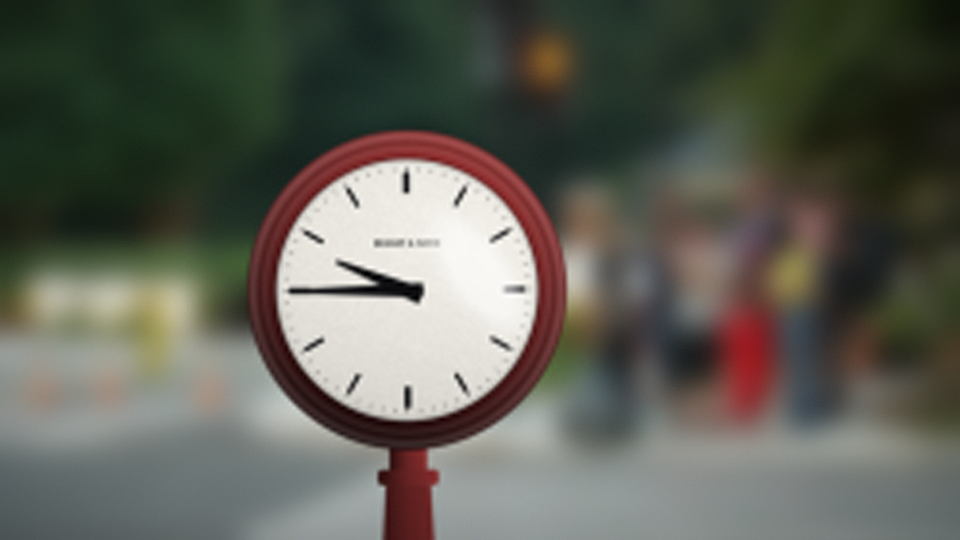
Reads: 9 h 45 min
